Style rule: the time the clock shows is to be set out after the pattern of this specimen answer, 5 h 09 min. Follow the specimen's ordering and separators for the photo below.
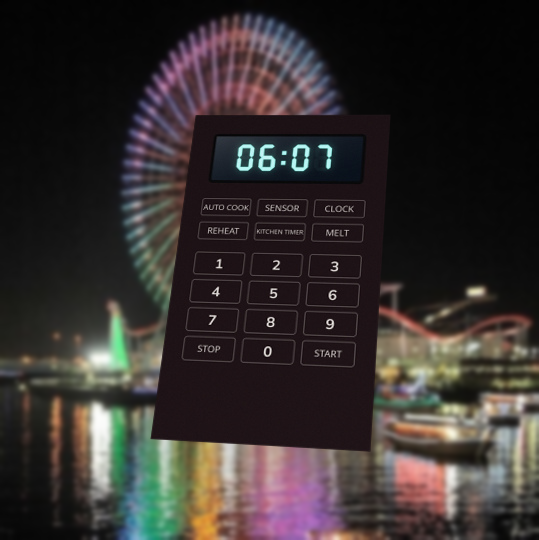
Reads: 6 h 07 min
